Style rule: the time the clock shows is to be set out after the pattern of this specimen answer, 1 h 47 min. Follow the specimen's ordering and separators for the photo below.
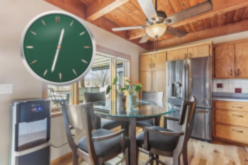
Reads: 12 h 33 min
